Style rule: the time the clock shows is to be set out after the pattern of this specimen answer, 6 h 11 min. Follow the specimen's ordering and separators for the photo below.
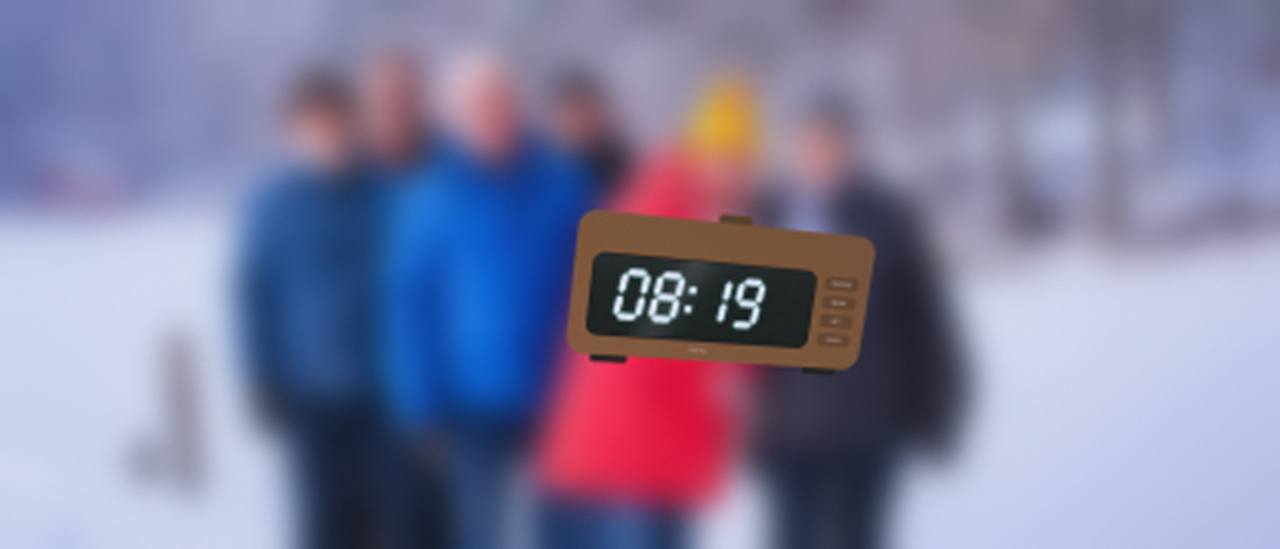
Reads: 8 h 19 min
